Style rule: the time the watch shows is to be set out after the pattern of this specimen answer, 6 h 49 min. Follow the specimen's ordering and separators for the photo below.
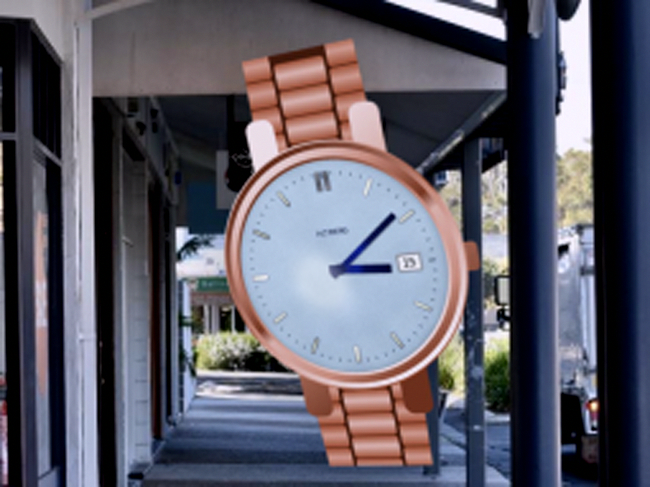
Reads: 3 h 09 min
